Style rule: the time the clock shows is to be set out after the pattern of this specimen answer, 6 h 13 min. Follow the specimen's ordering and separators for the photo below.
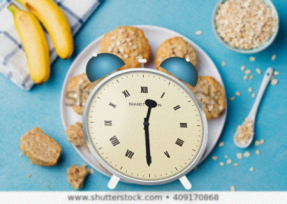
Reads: 12 h 30 min
